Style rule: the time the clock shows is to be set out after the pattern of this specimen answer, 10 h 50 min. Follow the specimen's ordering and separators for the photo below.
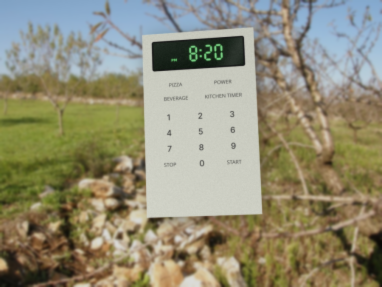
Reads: 8 h 20 min
